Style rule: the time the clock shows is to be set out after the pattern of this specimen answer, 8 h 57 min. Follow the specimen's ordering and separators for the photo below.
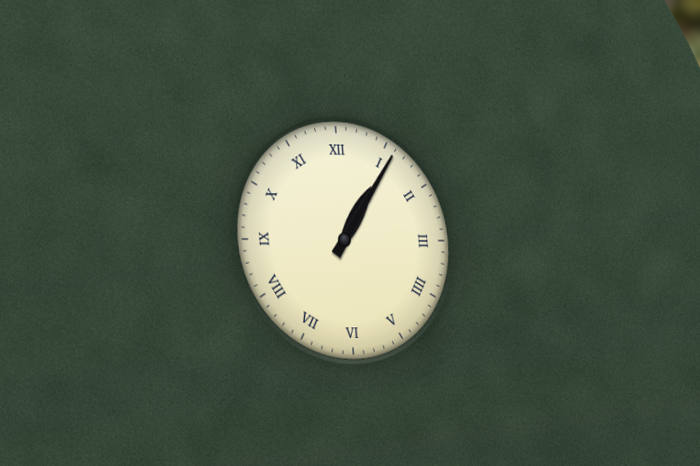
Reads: 1 h 06 min
